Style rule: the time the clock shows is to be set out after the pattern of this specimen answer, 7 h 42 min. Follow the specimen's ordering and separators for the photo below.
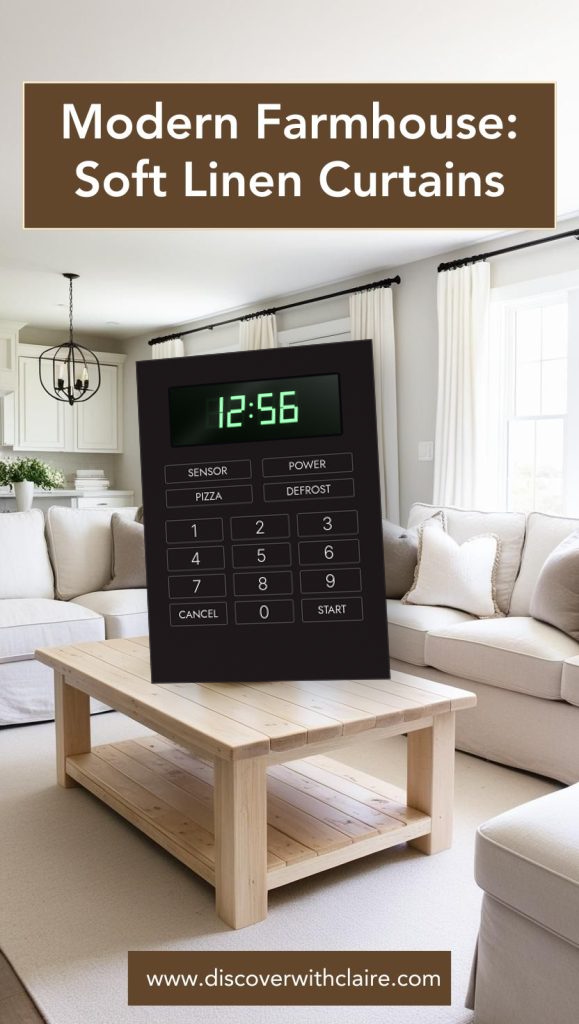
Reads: 12 h 56 min
